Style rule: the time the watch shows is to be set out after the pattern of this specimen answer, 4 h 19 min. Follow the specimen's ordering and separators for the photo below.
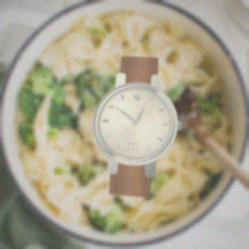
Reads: 12 h 51 min
